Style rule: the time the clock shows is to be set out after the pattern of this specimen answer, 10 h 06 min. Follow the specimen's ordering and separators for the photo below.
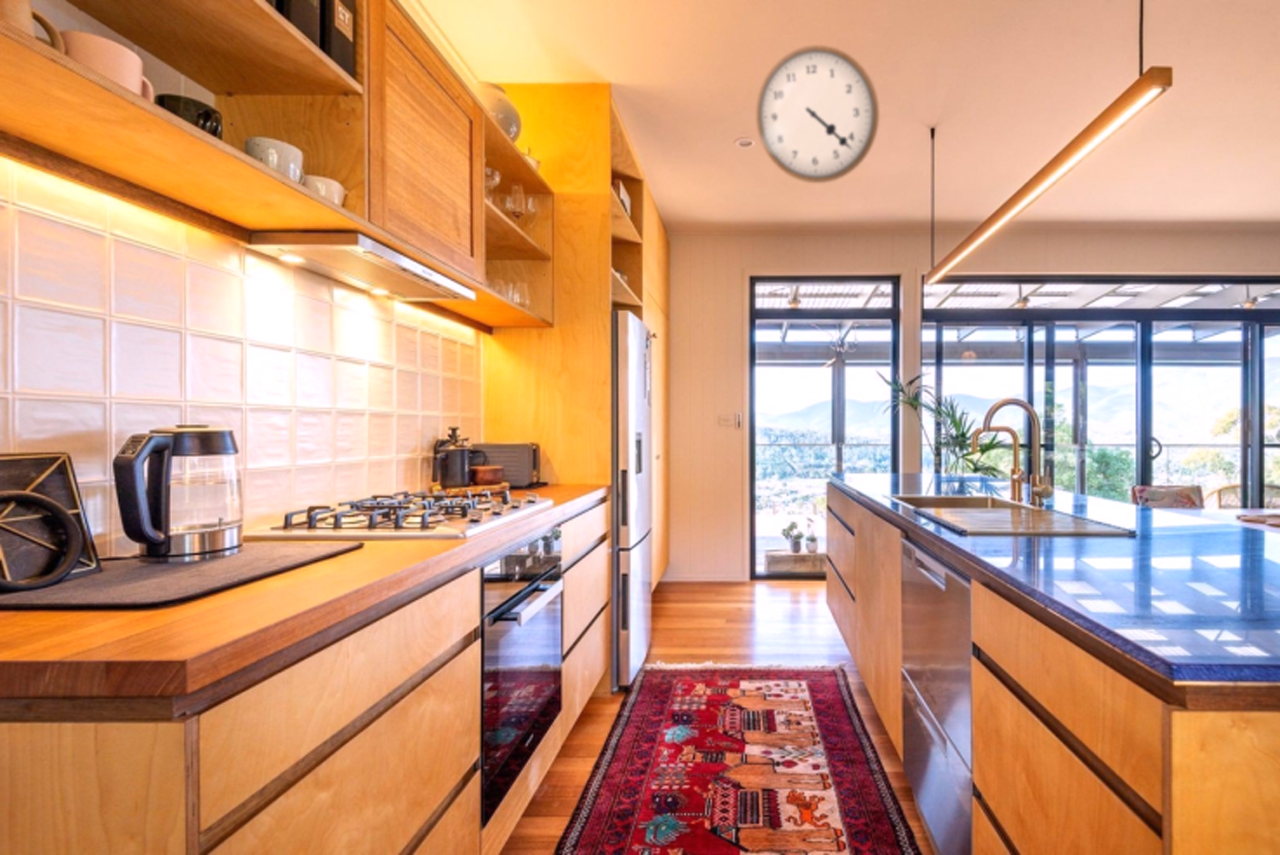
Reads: 4 h 22 min
